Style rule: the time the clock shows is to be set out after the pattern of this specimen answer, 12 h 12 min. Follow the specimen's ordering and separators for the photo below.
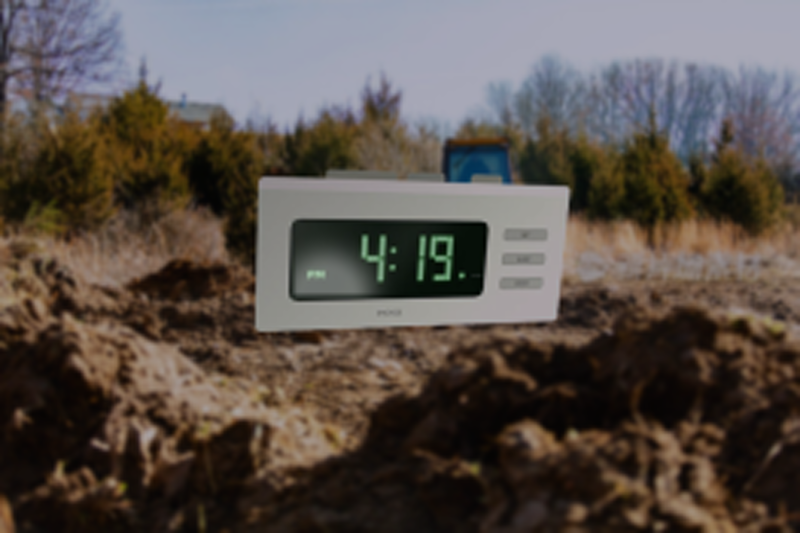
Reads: 4 h 19 min
